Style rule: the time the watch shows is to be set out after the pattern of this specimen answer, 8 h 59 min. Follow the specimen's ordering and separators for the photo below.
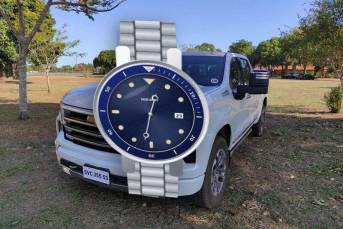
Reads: 12 h 32 min
